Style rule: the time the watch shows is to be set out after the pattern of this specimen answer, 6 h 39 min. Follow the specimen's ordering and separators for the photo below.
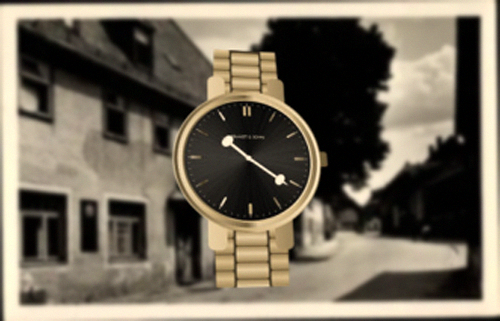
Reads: 10 h 21 min
